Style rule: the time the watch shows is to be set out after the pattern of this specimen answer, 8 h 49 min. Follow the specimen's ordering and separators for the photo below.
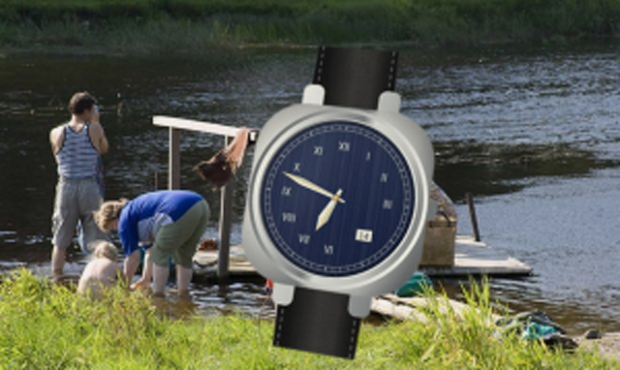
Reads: 6 h 48 min
